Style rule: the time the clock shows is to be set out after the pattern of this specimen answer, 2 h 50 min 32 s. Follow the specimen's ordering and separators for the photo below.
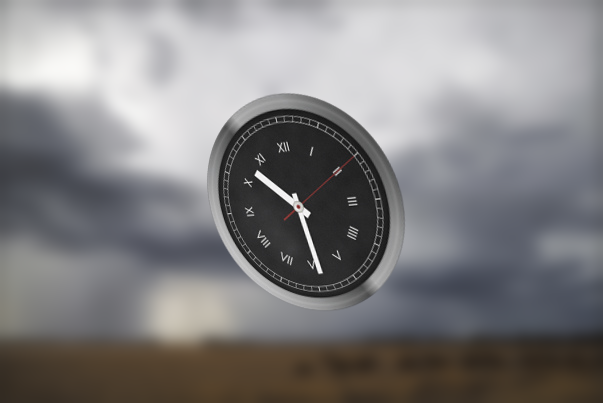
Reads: 10 h 29 min 10 s
